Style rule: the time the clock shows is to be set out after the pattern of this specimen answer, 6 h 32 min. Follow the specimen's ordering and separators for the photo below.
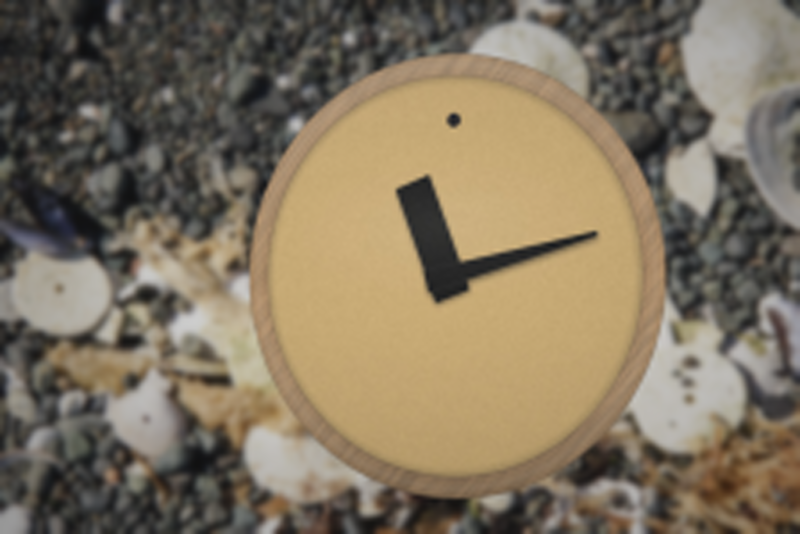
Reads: 11 h 12 min
